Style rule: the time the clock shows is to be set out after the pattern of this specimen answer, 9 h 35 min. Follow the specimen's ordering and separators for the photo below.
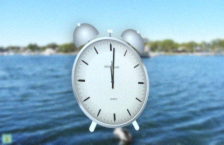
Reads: 12 h 01 min
